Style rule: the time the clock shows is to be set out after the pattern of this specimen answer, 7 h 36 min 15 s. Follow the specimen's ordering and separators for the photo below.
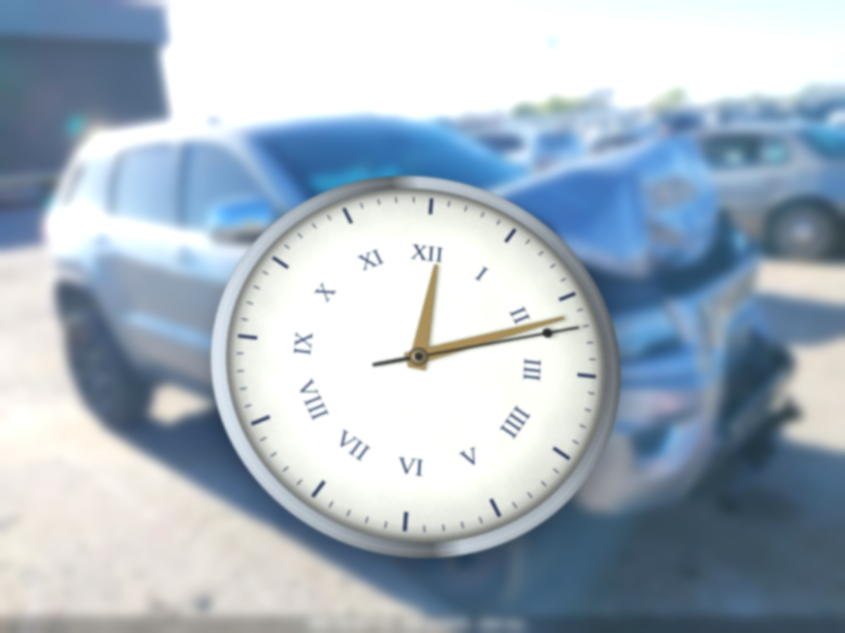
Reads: 12 h 11 min 12 s
